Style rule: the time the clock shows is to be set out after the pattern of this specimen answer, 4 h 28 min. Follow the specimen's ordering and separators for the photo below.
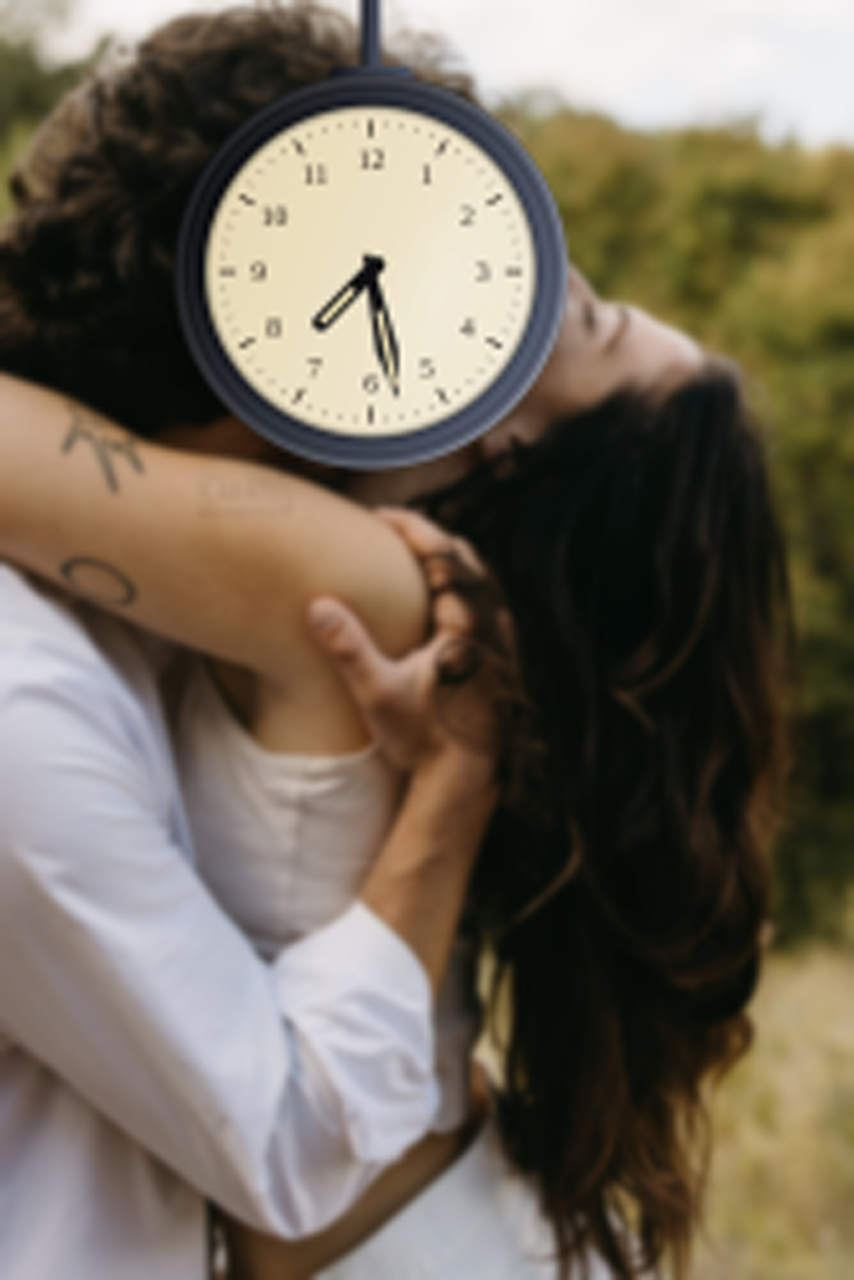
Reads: 7 h 28 min
